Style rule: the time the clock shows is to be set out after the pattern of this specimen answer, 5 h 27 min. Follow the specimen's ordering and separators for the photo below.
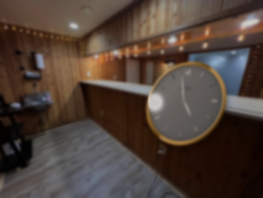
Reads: 4 h 58 min
